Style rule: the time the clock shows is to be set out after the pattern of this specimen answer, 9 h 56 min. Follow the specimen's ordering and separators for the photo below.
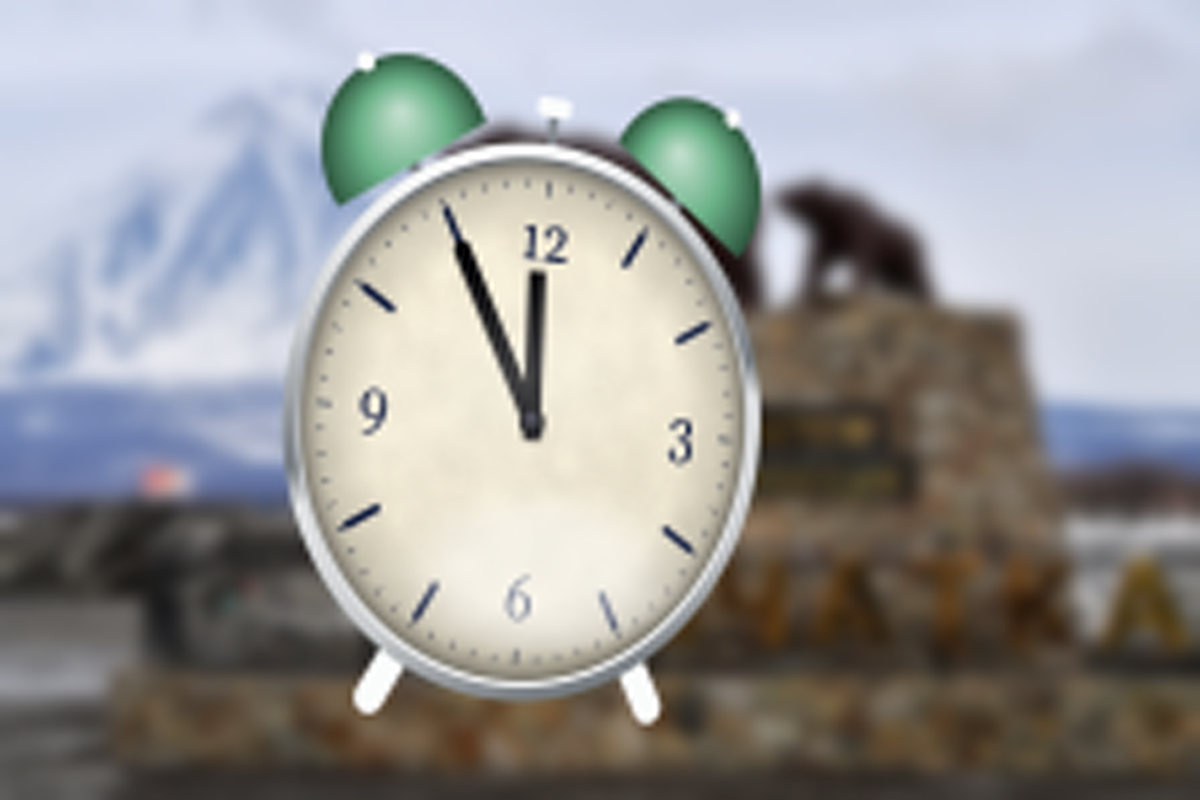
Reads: 11 h 55 min
